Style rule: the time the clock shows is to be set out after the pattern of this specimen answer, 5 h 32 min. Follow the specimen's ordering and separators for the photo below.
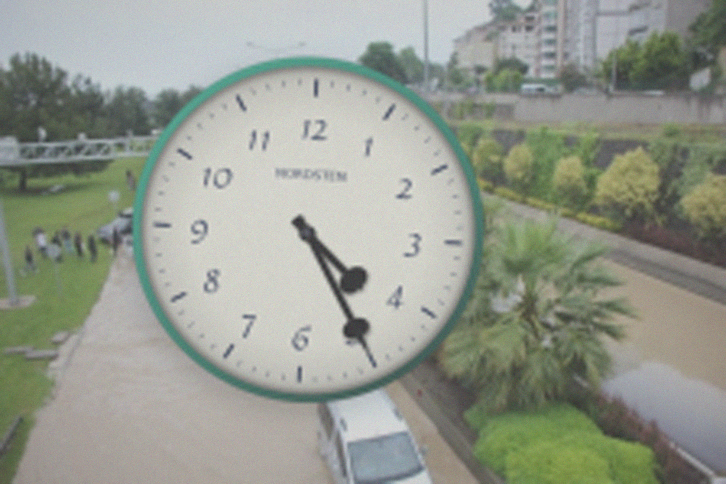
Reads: 4 h 25 min
